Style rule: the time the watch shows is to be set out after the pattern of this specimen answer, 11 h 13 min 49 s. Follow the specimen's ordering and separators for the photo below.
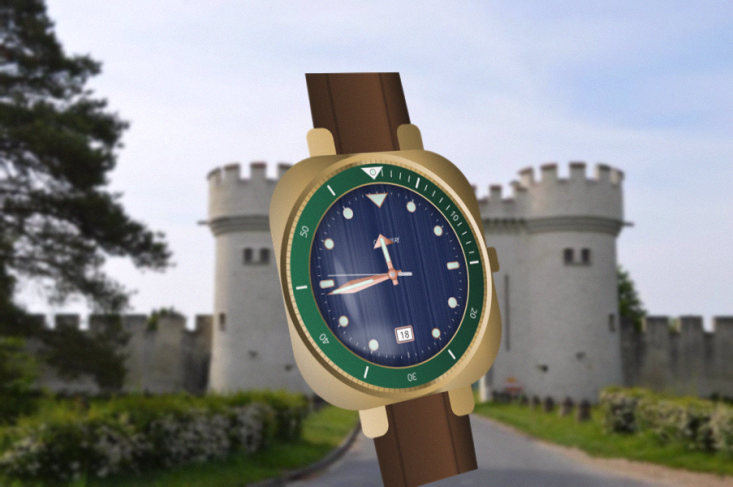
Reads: 11 h 43 min 46 s
